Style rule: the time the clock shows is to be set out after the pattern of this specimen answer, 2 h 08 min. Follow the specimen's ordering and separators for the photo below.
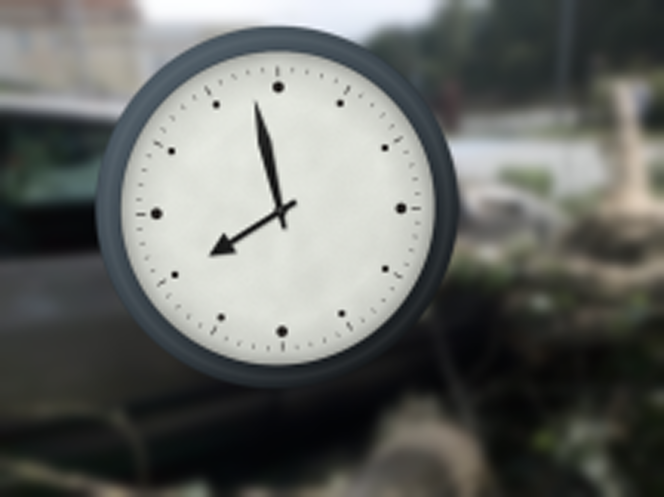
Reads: 7 h 58 min
